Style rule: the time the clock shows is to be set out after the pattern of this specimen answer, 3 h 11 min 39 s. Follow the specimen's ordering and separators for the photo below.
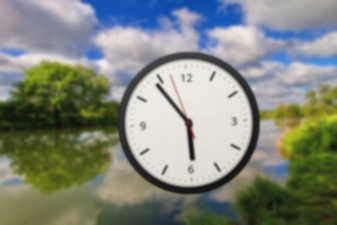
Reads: 5 h 53 min 57 s
